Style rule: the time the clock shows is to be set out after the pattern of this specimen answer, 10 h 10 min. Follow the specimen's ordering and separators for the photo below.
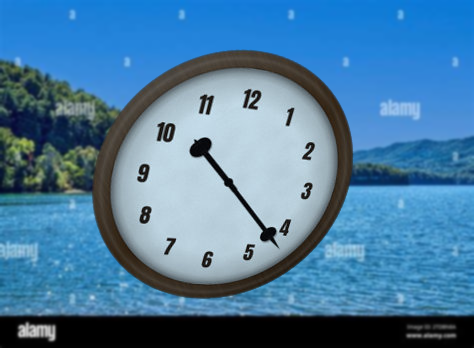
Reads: 10 h 22 min
